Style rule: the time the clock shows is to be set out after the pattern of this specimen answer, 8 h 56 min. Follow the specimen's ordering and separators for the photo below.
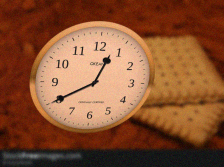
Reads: 12 h 40 min
